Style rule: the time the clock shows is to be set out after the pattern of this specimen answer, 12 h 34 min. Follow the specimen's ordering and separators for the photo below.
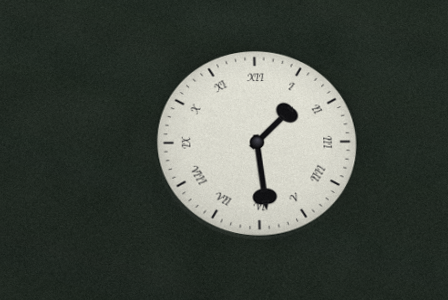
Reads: 1 h 29 min
